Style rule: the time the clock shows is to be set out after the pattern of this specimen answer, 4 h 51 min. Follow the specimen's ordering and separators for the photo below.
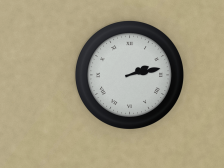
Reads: 2 h 13 min
